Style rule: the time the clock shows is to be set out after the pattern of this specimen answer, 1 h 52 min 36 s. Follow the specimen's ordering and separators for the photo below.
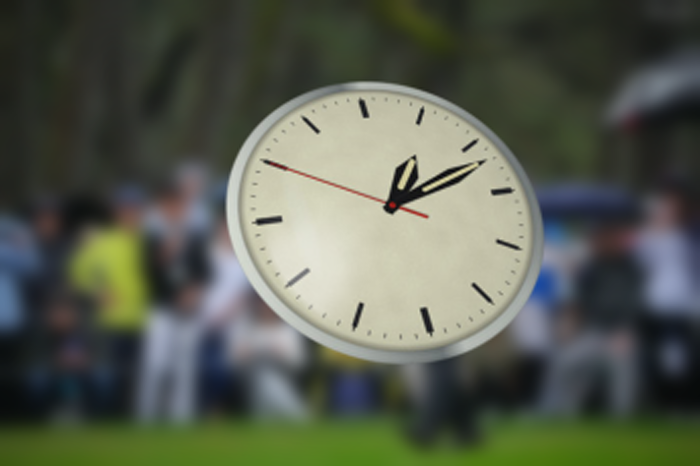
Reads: 1 h 11 min 50 s
